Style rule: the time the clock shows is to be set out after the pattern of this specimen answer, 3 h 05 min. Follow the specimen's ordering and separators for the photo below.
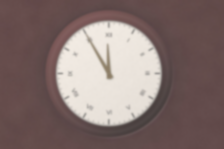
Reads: 11 h 55 min
